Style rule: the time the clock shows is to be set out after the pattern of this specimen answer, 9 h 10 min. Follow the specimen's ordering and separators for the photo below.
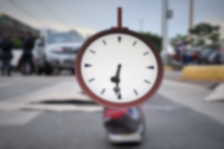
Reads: 6 h 31 min
